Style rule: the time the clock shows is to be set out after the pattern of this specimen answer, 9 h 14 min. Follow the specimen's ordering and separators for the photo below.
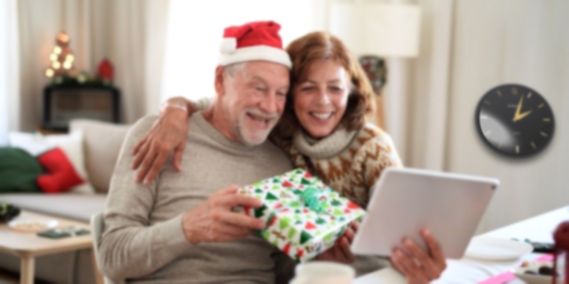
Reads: 2 h 03 min
